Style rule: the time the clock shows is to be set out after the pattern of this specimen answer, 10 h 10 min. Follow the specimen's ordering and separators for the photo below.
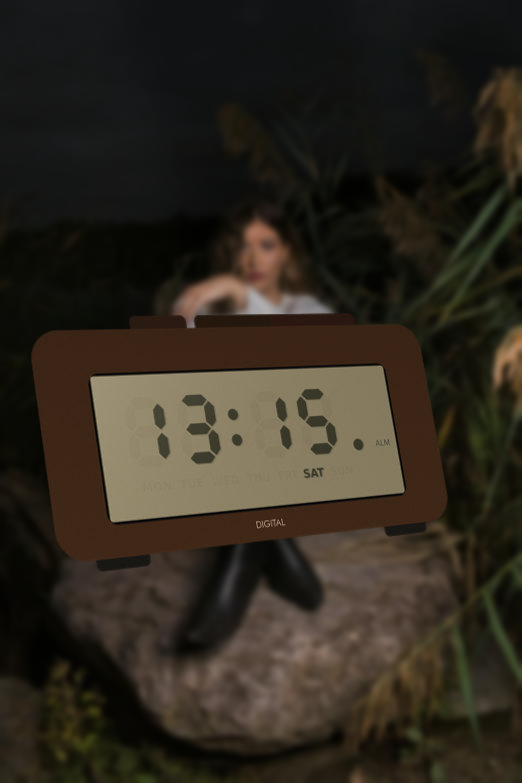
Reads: 13 h 15 min
